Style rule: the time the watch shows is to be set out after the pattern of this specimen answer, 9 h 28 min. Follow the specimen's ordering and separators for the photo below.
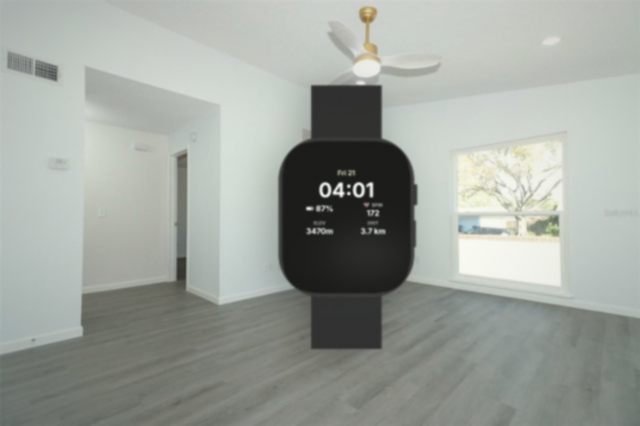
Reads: 4 h 01 min
